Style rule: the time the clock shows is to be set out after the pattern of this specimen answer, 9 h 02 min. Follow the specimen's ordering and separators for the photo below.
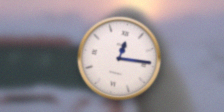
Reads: 12 h 14 min
